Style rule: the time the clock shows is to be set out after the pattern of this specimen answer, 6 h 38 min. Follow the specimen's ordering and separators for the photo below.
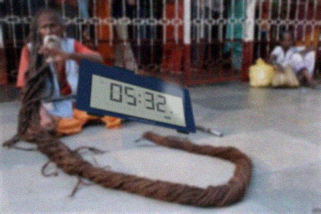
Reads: 5 h 32 min
